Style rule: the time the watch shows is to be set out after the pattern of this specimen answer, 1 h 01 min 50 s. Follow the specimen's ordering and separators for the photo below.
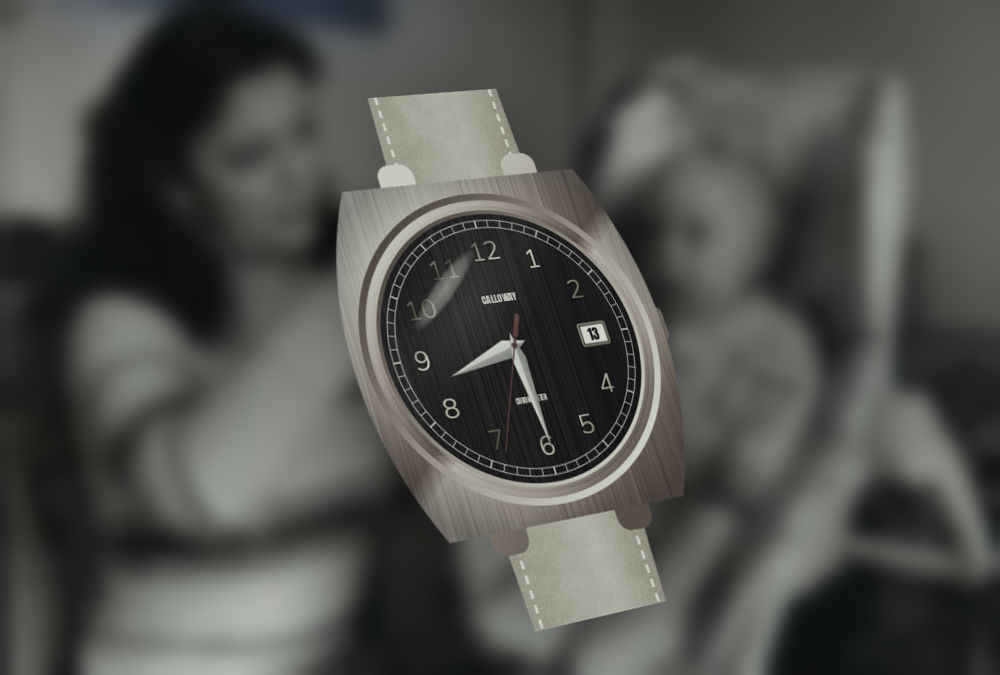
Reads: 8 h 29 min 34 s
